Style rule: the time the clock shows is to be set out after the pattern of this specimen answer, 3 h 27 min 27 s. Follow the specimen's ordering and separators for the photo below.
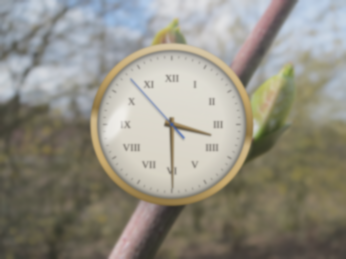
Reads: 3 h 29 min 53 s
